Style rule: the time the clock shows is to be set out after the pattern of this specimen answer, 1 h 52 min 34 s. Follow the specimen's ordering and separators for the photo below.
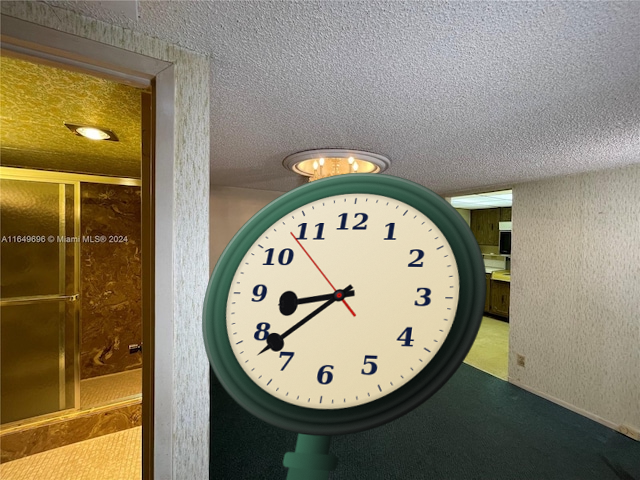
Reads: 8 h 37 min 53 s
